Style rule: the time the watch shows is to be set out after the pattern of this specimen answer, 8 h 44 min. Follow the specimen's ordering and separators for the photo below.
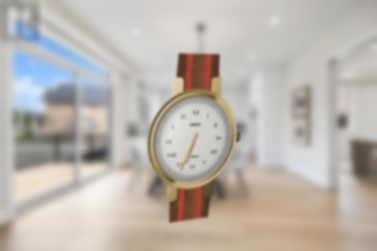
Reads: 6 h 34 min
